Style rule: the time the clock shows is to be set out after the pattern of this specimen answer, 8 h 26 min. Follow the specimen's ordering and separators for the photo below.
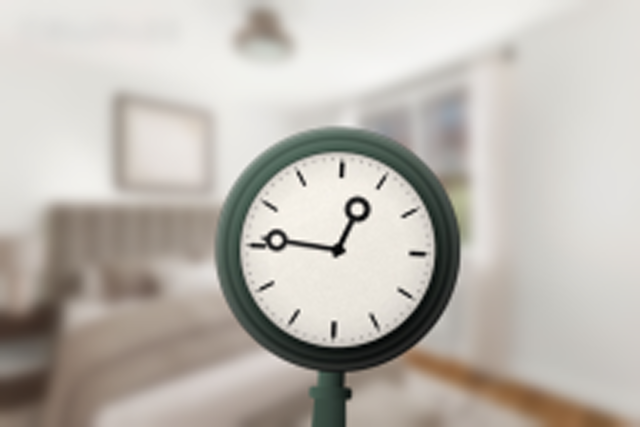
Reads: 12 h 46 min
